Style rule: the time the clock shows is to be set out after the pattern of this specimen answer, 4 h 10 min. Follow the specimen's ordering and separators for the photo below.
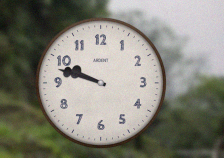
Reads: 9 h 48 min
